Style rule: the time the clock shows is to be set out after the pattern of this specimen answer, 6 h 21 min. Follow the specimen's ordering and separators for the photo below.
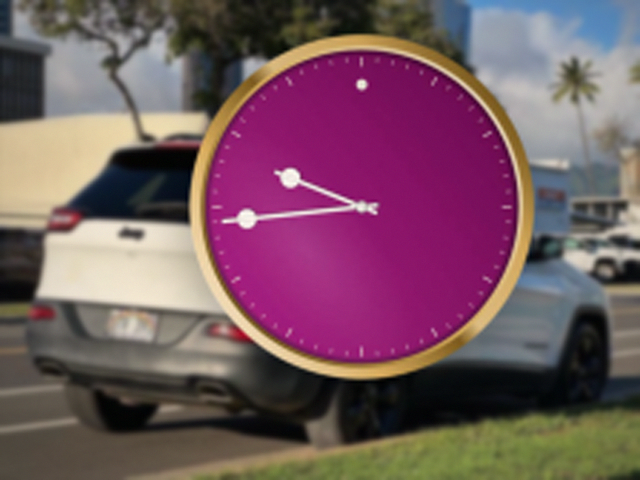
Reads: 9 h 44 min
